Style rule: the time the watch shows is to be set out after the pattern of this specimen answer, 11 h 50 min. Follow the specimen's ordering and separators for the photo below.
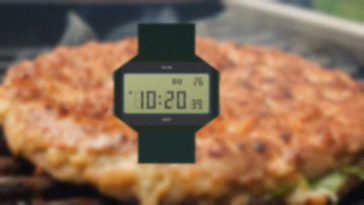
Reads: 10 h 20 min
